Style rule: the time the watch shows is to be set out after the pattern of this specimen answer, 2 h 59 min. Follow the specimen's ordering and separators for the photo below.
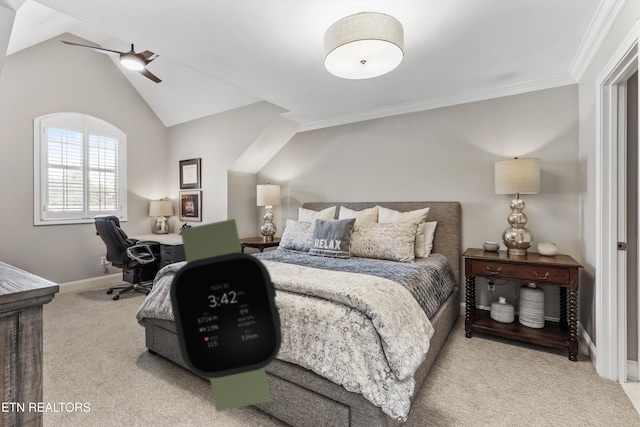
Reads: 3 h 42 min
